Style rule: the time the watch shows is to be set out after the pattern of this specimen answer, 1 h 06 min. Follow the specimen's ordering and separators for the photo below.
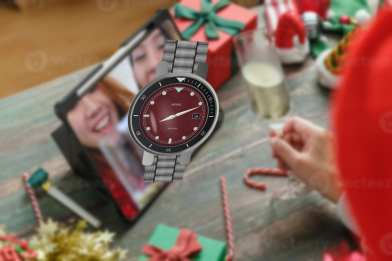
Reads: 8 h 11 min
